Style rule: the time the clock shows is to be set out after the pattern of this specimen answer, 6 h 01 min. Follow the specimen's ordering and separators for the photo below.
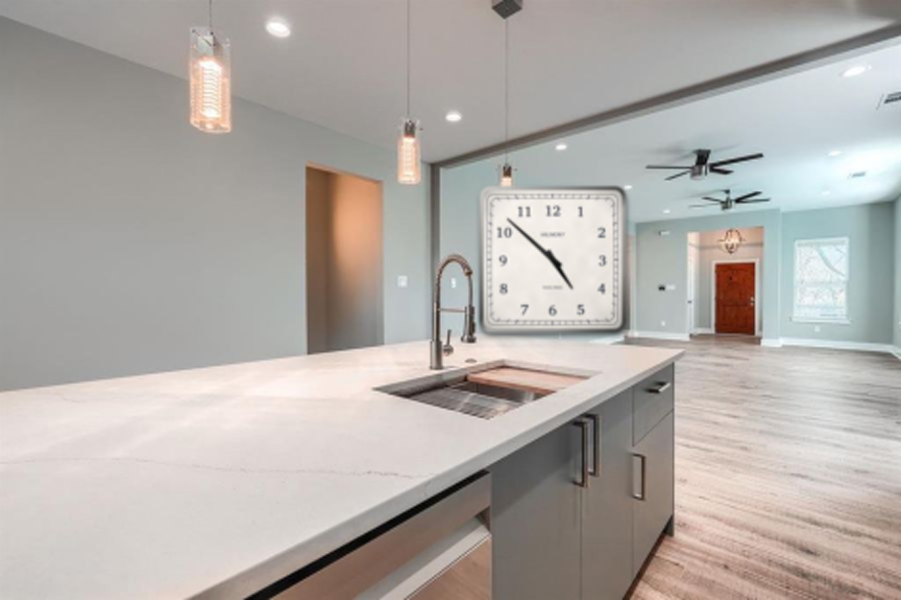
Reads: 4 h 52 min
